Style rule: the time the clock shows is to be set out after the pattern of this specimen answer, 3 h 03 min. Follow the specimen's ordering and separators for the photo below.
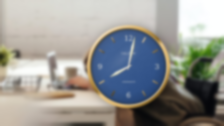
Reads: 8 h 02 min
